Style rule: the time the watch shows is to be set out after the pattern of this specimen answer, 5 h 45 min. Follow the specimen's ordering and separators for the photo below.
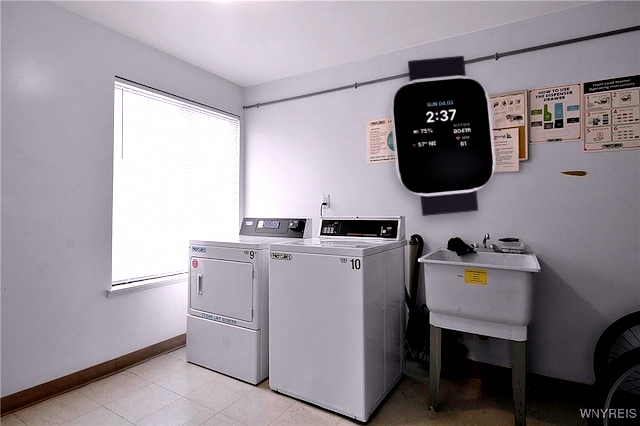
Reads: 2 h 37 min
